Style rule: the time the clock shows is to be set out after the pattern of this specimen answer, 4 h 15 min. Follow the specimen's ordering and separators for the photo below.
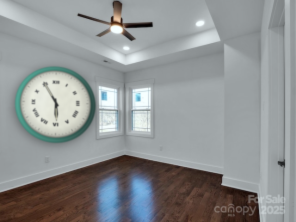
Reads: 5 h 55 min
